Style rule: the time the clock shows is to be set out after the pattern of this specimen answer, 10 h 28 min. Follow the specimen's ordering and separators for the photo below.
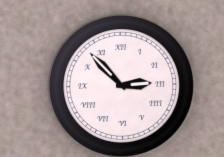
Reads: 2 h 53 min
